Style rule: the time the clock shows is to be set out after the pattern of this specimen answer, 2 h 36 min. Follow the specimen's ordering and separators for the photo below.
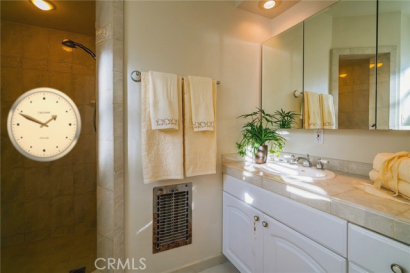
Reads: 1 h 49 min
